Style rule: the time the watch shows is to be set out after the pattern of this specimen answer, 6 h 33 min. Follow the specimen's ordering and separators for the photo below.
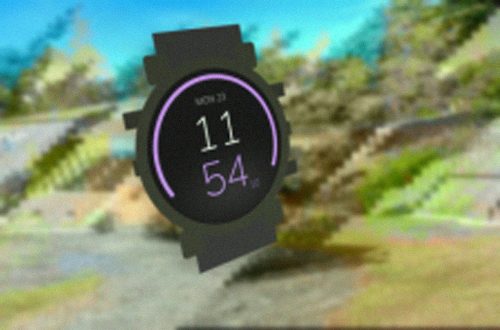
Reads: 11 h 54 min
